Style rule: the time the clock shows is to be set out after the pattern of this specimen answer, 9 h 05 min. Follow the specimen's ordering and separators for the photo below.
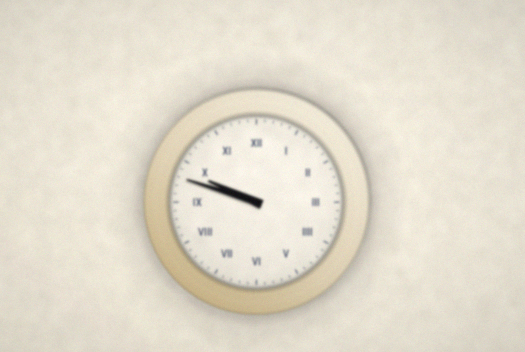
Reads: 9 h 48 min
